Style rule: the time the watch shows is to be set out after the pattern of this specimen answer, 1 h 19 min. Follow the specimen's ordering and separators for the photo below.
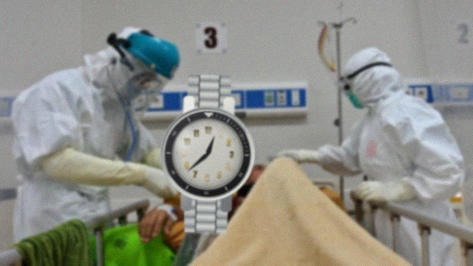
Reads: 12 h 38 min
